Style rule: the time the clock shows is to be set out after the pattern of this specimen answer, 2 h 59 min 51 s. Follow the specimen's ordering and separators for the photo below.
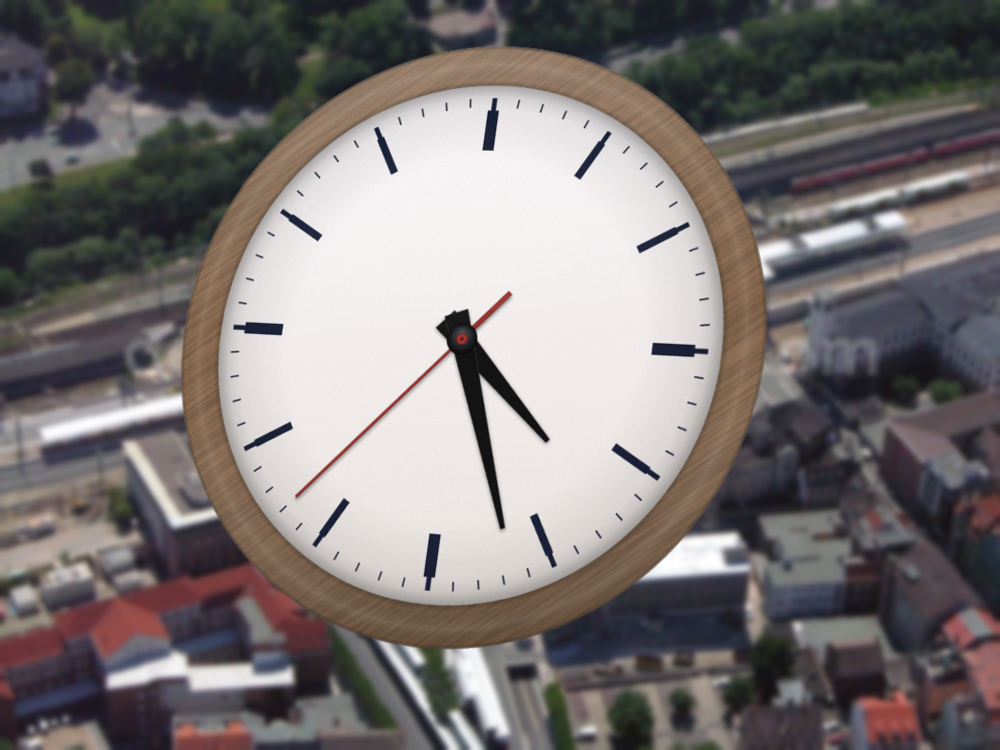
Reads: 4 h 26 min 37 s
